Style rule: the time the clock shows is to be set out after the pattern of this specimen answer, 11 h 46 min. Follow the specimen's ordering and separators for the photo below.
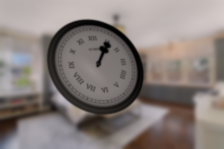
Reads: 1 h 06 min
